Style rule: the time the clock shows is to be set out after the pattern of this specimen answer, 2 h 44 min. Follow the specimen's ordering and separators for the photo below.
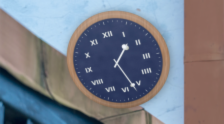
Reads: 1 h 27 min
